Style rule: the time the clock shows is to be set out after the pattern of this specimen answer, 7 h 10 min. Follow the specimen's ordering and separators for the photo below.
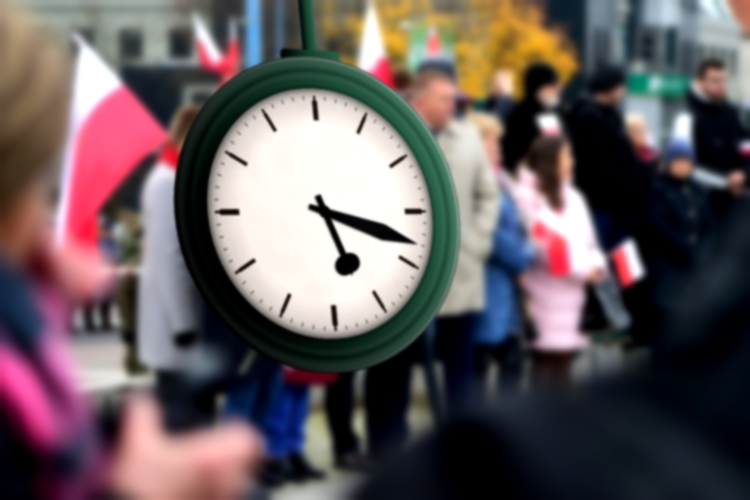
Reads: 5 h 18 min
